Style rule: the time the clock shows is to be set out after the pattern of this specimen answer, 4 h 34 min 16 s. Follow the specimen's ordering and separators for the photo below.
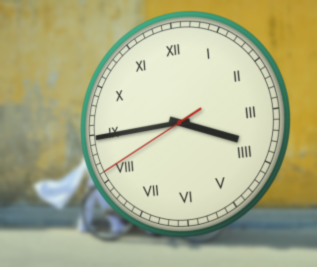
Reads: 3 h 44 min 41 s
